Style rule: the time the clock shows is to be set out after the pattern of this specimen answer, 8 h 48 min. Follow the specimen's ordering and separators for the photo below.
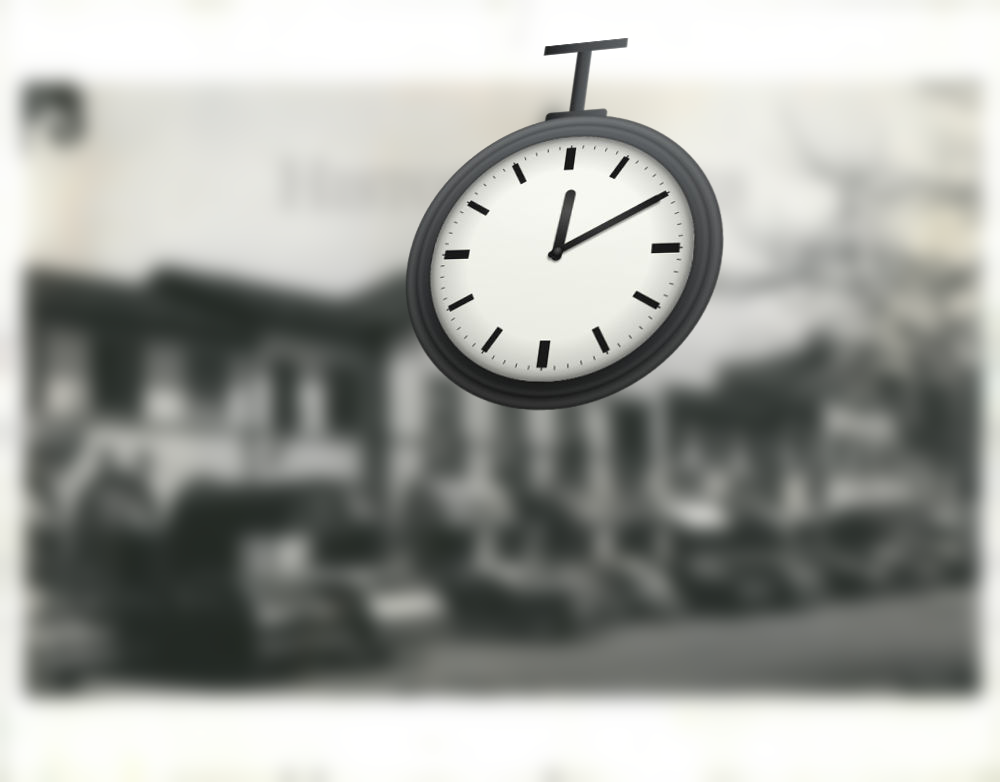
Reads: 12 h 10 min
